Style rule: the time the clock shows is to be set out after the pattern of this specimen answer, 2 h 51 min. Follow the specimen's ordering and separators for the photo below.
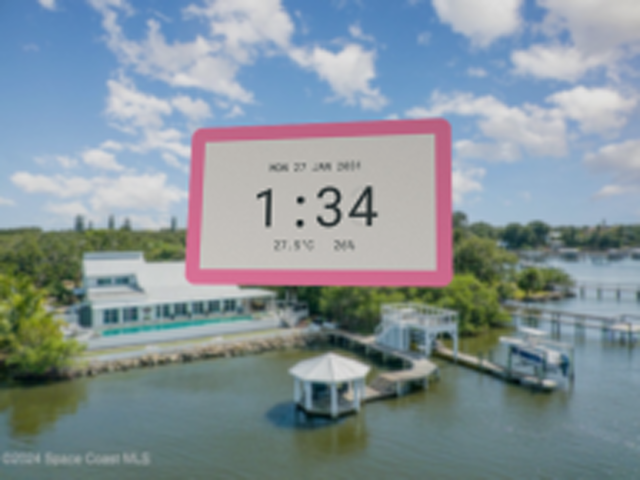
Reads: 1 h 34 min
